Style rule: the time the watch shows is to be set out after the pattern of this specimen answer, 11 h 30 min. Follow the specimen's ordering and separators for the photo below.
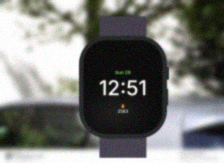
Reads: 12 h 51 min
